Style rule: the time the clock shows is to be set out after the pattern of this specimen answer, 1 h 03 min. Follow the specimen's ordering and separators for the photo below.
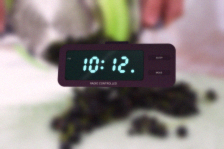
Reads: 10 h 12 min
